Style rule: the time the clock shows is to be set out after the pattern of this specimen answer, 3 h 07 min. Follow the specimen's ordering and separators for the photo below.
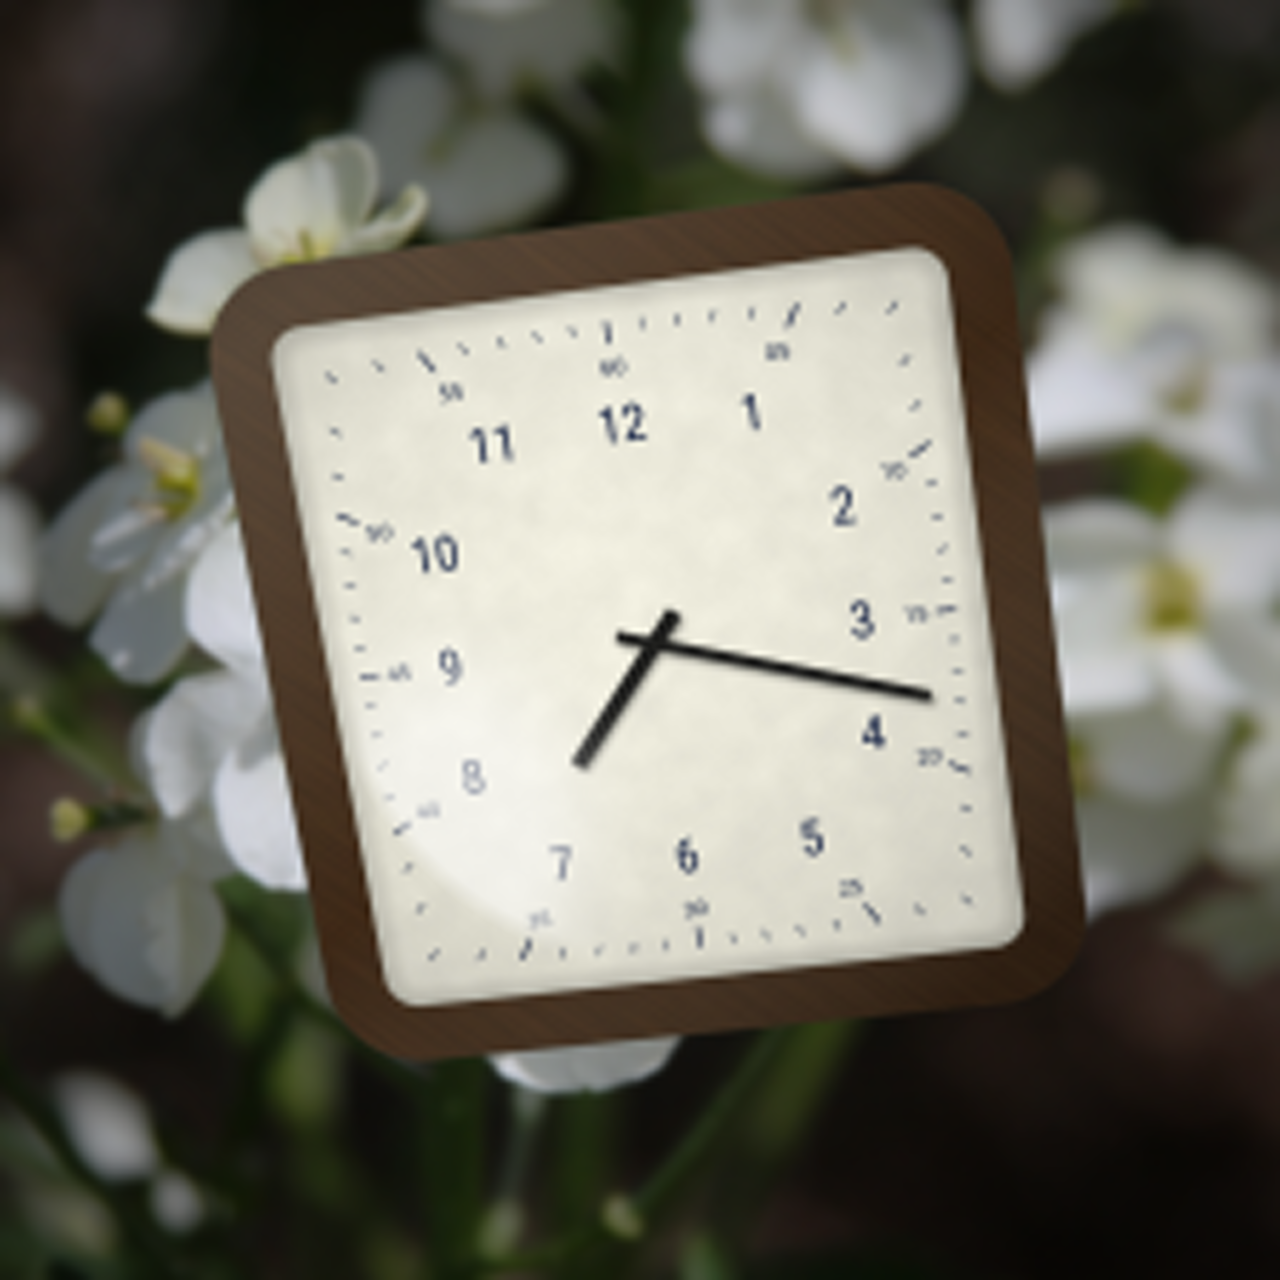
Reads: 7 h 18 min
